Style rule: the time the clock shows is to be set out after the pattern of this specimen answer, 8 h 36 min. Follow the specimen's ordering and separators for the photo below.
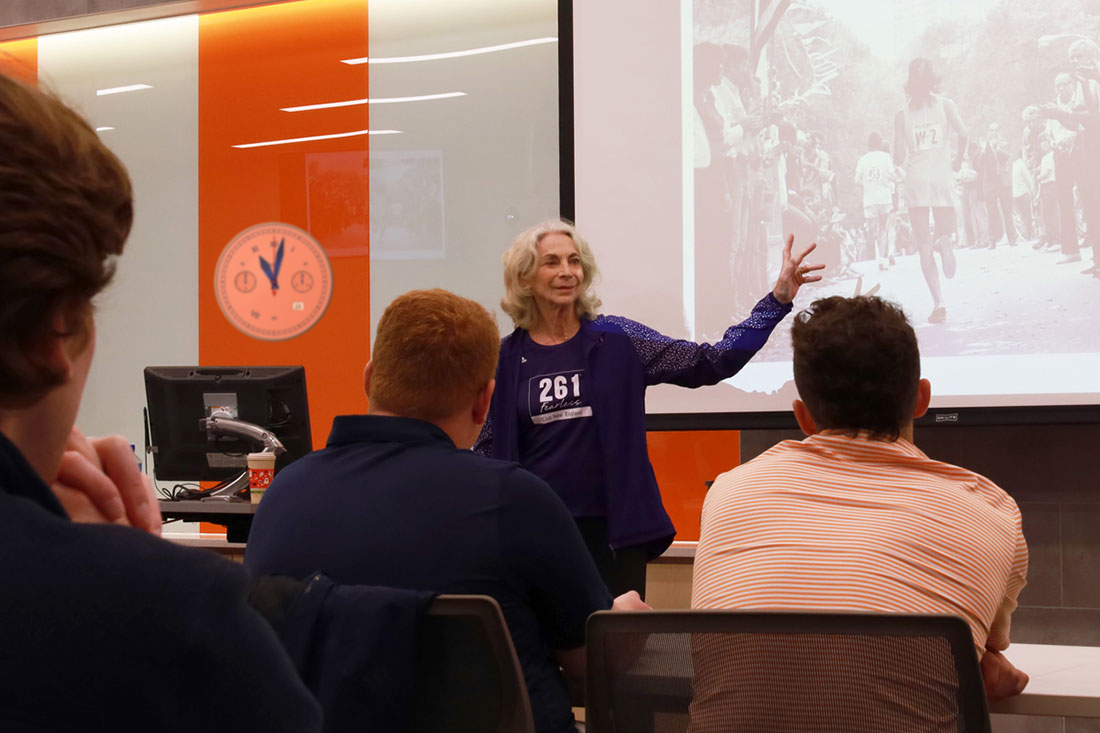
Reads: 11 h 02 min
